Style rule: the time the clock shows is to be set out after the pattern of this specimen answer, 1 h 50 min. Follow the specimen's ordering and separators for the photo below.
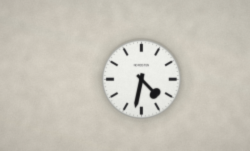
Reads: 4 h 32 min
